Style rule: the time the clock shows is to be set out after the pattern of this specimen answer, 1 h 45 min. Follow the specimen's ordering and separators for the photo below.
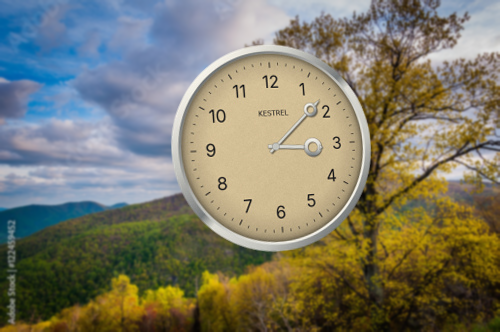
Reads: 3 h 08 min
